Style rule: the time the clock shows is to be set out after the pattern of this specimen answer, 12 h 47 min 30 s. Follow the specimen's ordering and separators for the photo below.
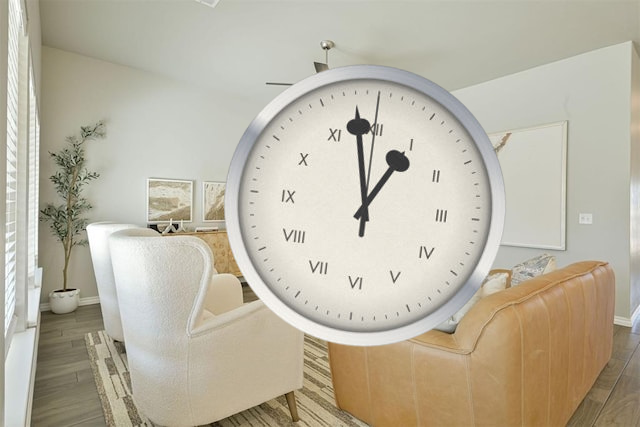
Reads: 12 h 58 min 00 s
